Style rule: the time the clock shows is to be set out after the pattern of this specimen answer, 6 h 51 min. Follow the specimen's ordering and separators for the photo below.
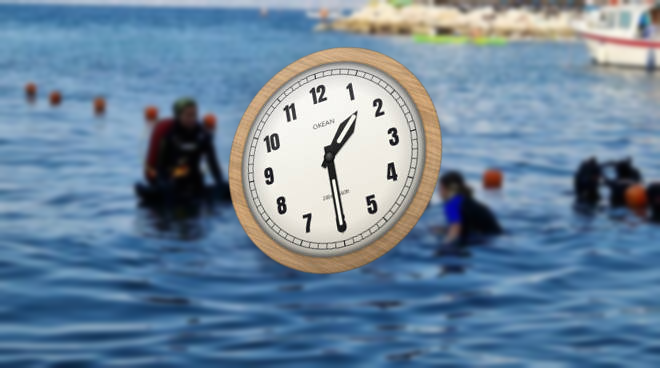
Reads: 1 h 30 min
